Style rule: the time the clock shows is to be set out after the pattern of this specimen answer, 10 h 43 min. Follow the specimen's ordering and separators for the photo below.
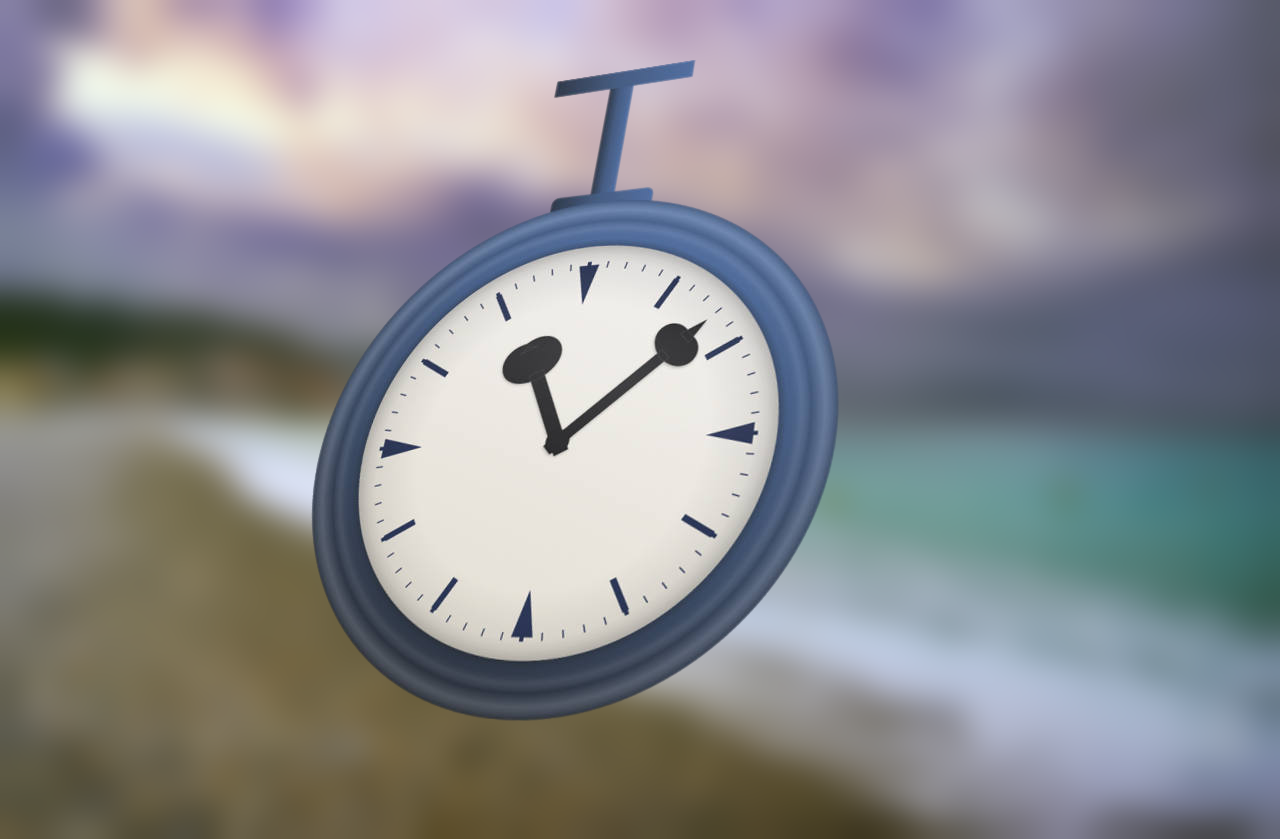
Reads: 11 h 08 min
